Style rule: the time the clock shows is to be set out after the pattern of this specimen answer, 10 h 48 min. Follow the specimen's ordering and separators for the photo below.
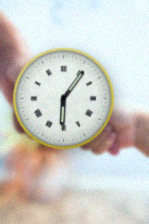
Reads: 6 h 06 min
